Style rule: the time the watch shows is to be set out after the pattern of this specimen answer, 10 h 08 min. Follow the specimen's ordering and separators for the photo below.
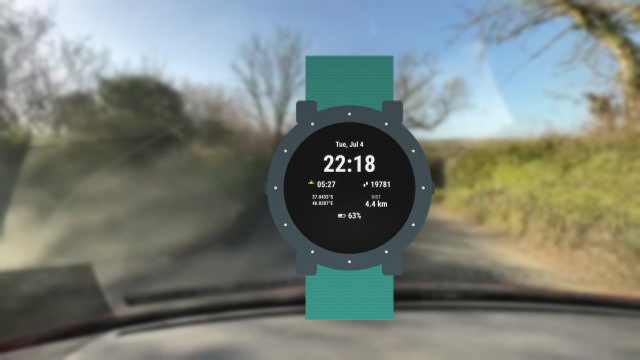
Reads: 22 h 18 min
